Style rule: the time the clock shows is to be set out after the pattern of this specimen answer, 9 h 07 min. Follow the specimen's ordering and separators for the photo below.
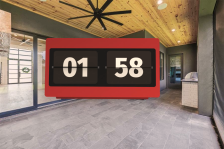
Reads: 1 h 58 min
